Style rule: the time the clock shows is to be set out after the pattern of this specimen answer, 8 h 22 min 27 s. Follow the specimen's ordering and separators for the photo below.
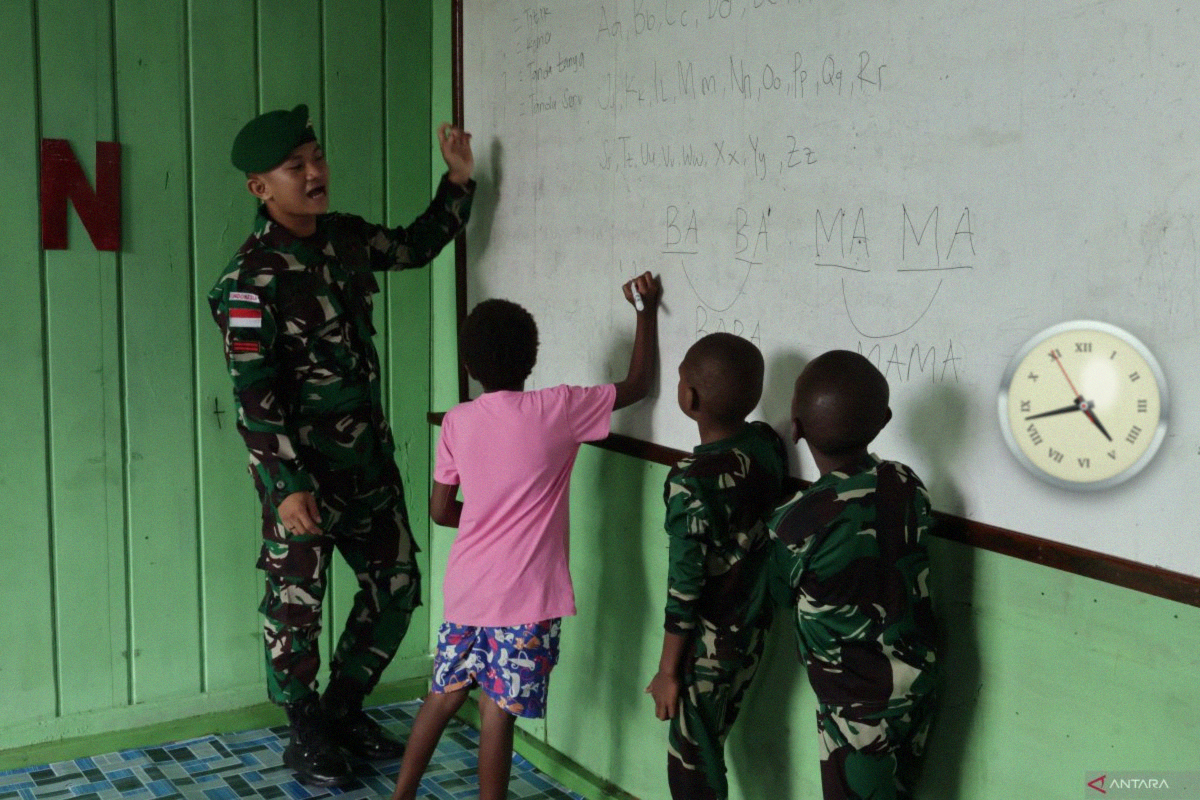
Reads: 4 h 42 min 55 s
